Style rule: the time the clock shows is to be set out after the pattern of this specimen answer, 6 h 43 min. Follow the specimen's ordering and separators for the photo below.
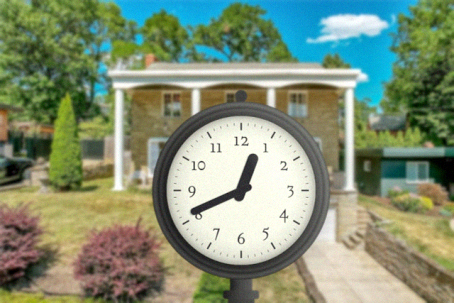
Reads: 12 h 41 min
